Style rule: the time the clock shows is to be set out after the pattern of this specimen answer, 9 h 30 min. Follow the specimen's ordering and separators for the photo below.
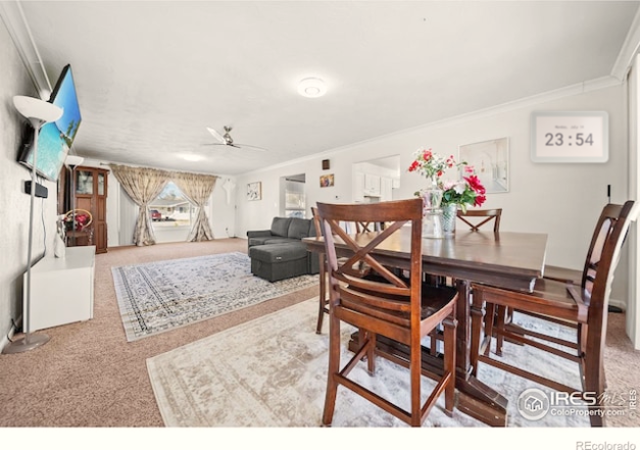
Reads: 23 h 54 min
